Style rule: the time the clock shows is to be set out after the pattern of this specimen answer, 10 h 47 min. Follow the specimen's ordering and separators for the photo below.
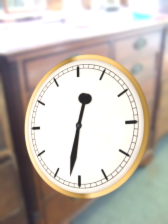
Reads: 12 h 32 min
